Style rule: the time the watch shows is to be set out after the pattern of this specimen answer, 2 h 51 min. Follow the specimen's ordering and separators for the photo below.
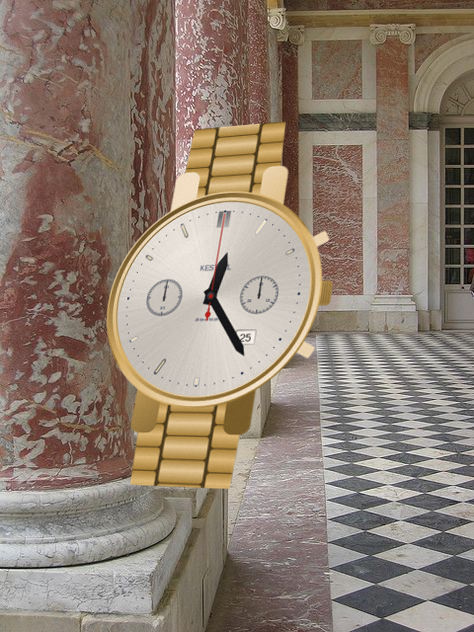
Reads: 12 h 24 min
